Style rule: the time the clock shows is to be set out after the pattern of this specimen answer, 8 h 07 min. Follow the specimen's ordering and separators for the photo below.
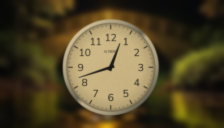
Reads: 12 h 42 min
